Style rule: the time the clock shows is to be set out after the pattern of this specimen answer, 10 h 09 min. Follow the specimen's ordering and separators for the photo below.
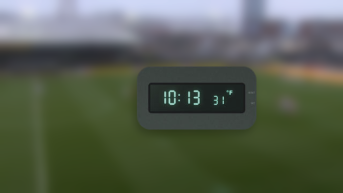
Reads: 10 h 13 min
